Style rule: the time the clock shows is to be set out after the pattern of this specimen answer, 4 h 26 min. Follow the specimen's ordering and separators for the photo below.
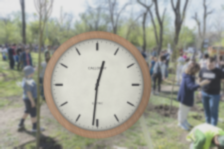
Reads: 12 h 31 min
